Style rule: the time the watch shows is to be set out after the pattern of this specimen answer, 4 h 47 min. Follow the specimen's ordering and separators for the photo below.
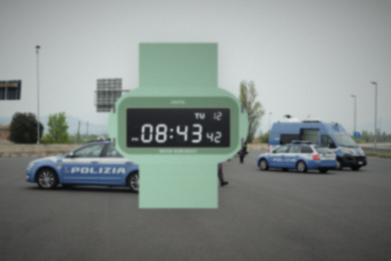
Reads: 8 h 43 min
